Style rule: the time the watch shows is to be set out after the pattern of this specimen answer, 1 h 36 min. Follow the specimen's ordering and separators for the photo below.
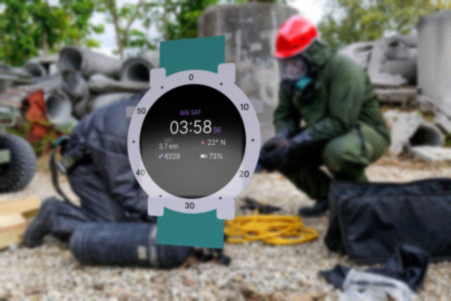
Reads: 3 h 58 min
